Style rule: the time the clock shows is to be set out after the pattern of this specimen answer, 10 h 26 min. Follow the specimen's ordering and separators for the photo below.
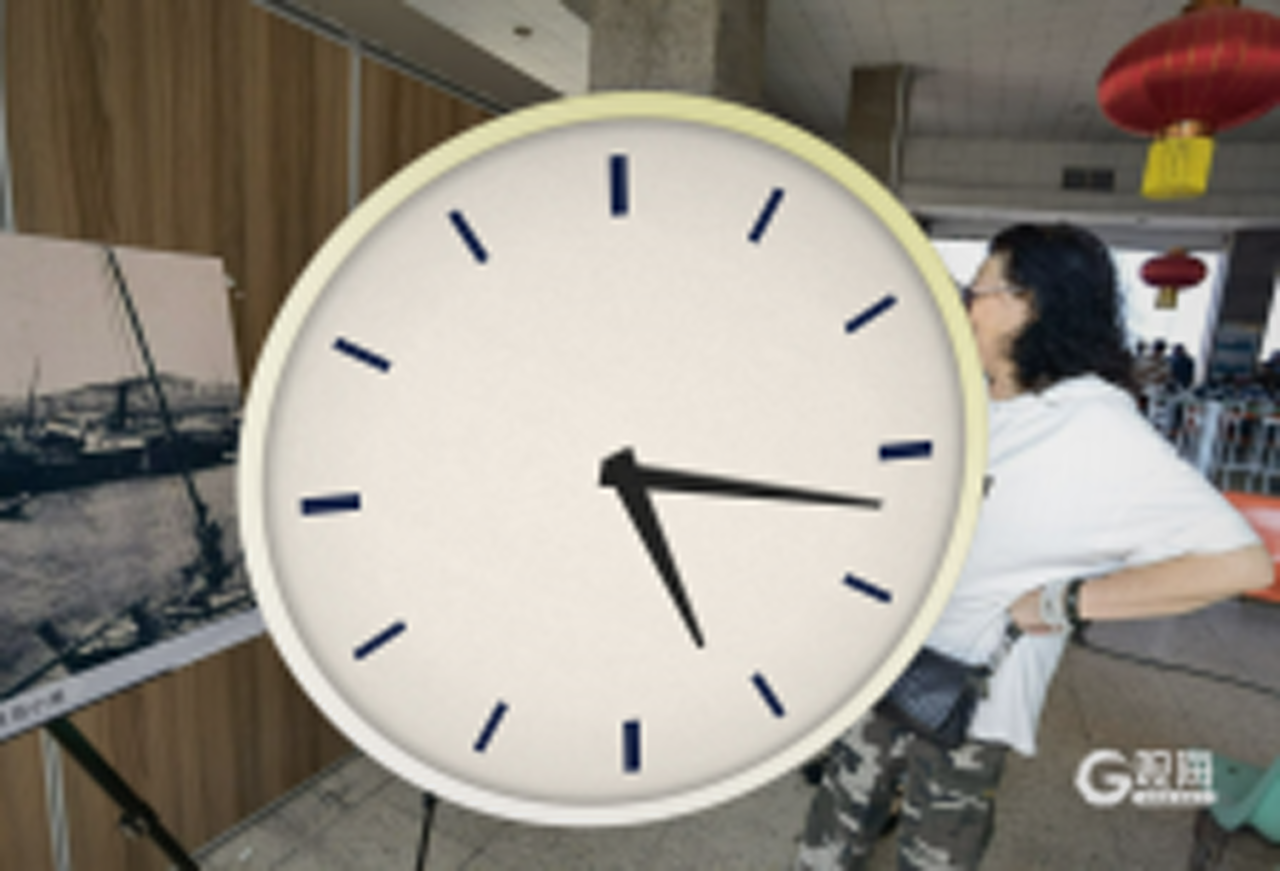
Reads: 5 h 17 min
